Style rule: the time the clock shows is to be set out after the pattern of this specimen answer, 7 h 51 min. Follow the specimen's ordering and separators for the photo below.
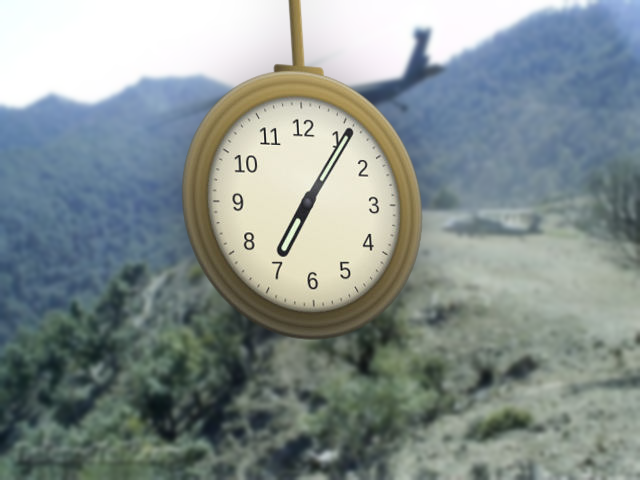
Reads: 7 h 06 min
